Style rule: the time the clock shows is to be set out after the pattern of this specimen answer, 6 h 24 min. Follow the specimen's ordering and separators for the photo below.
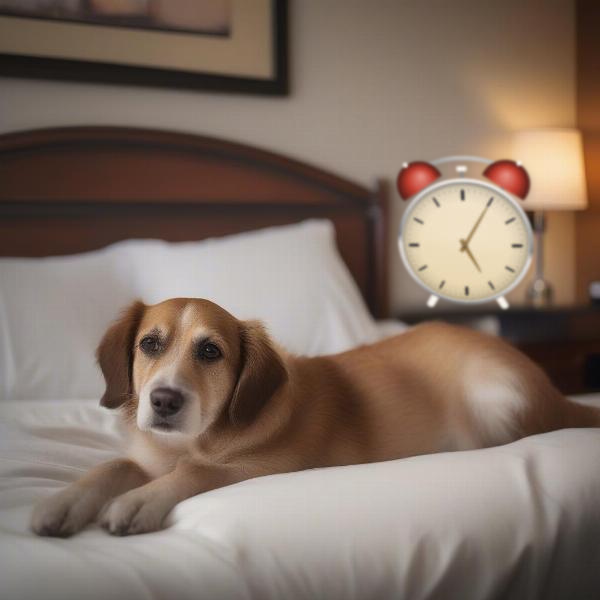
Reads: 5 h 05 min
